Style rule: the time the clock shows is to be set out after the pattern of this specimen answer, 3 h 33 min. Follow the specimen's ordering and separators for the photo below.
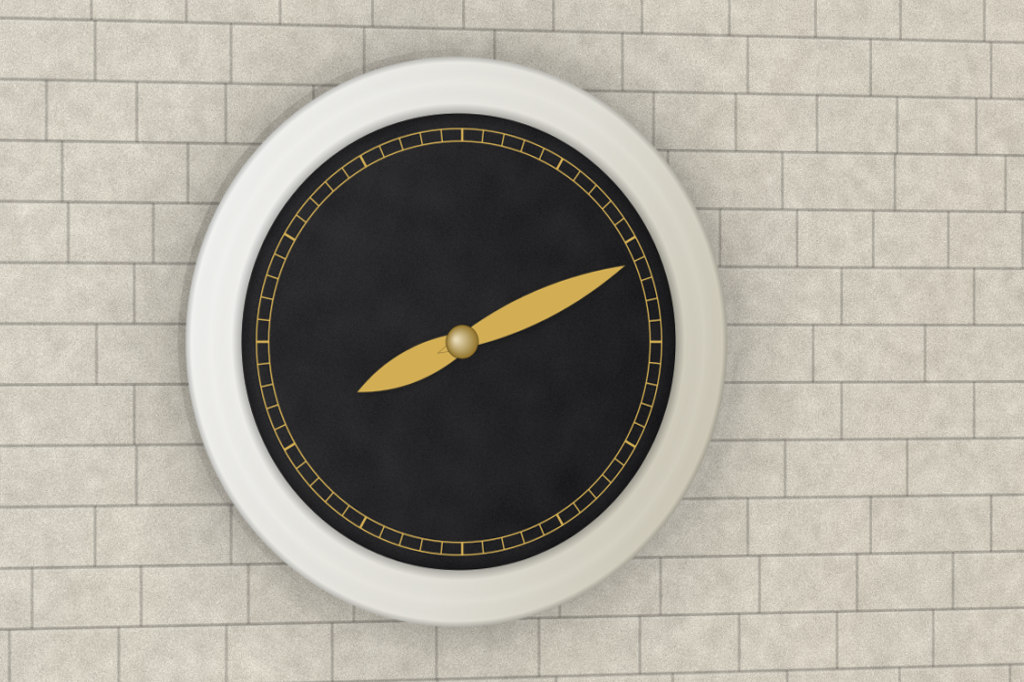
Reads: 8 h 11 min
